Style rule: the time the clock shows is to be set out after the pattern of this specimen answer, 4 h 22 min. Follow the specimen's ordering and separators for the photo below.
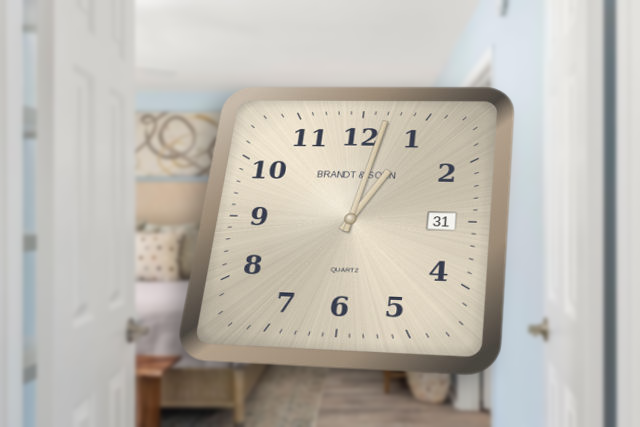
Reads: 1 h 02 min
